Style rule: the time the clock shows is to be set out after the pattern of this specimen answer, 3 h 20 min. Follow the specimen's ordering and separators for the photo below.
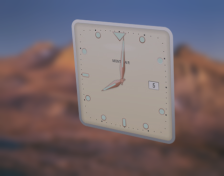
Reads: 8 h 01 min
